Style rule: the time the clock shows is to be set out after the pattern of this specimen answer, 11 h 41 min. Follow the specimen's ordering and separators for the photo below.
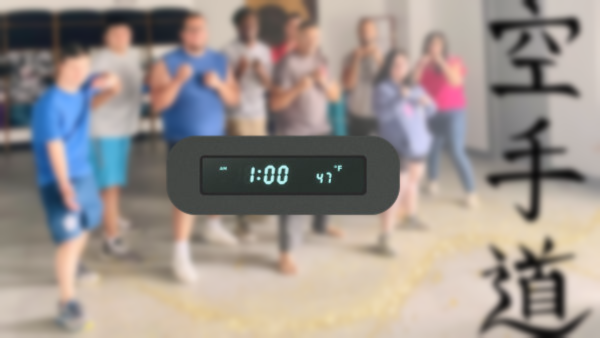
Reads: 1 h 00 min
